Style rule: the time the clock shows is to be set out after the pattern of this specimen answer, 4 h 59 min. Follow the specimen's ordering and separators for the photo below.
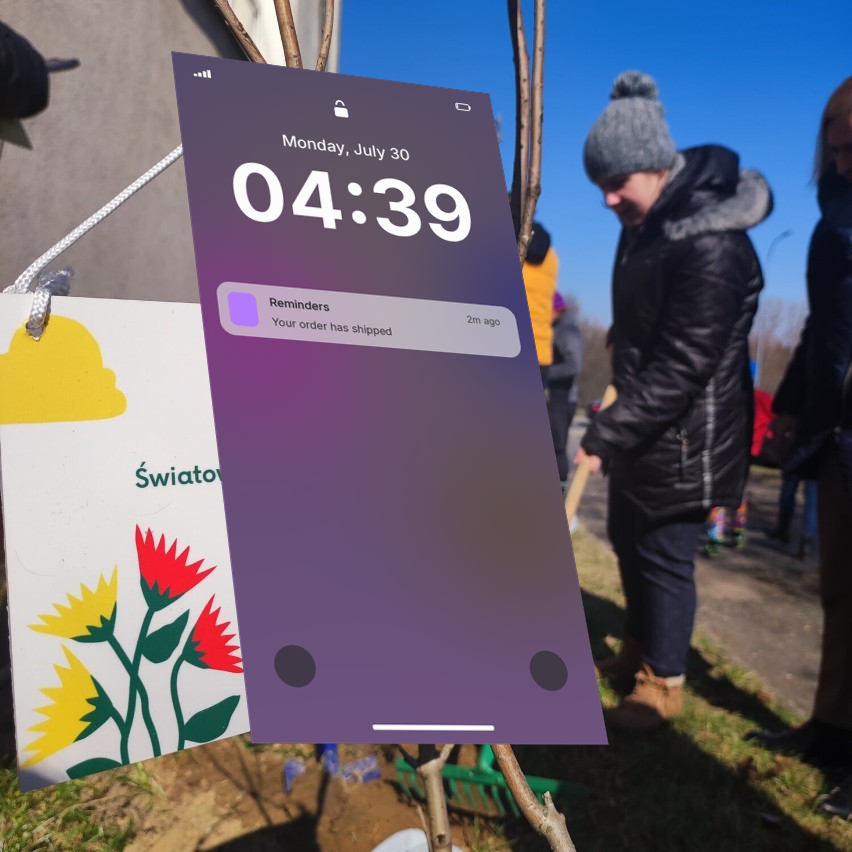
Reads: 4 h 39 min
